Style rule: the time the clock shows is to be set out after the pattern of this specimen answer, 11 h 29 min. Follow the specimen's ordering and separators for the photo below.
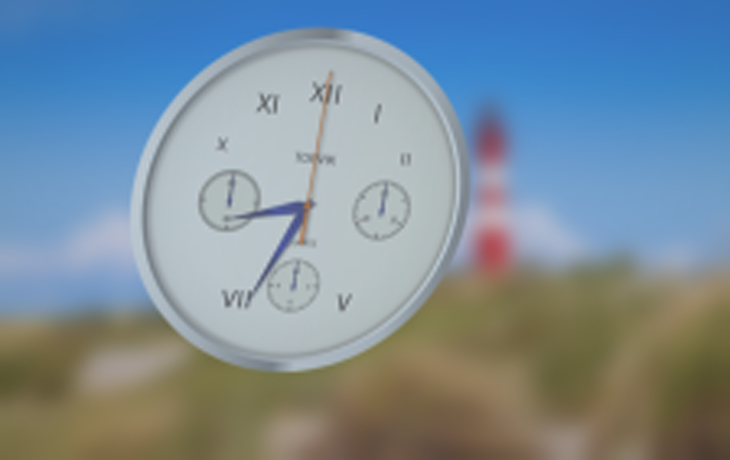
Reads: 8 h 34 min
